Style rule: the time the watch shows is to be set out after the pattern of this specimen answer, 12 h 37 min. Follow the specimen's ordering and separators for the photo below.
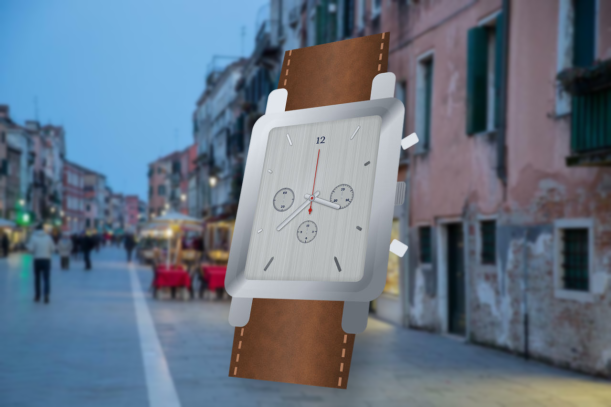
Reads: 3 h 38 min
